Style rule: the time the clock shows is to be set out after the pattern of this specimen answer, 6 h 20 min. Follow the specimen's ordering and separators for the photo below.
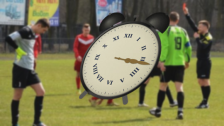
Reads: 3 h 16 min
